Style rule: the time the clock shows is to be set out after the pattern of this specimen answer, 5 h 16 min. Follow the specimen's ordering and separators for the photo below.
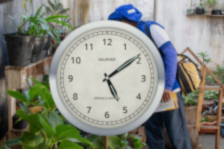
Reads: 5 h 09 min
